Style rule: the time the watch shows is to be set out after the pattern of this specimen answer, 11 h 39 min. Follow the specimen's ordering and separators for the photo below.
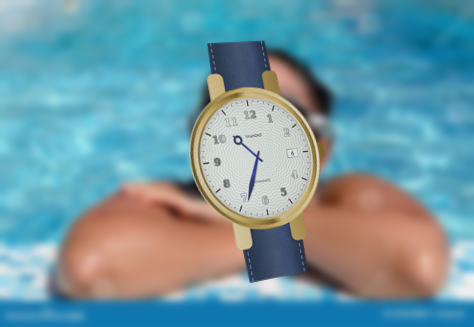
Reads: 10 h 34 min
